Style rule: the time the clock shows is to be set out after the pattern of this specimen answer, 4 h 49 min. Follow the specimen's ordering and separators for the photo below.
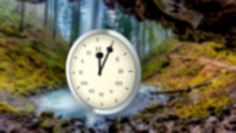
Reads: 12 h 05 min
